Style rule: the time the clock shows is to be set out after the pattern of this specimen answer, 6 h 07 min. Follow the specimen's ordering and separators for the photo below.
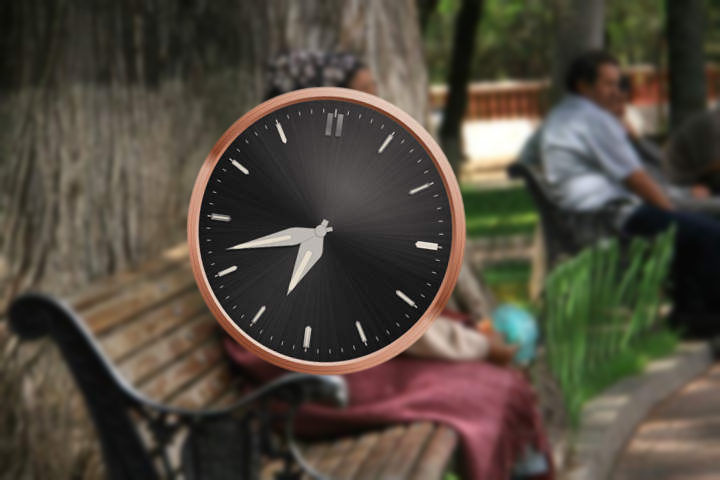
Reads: 6 h 42 min
